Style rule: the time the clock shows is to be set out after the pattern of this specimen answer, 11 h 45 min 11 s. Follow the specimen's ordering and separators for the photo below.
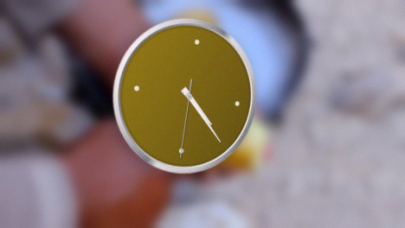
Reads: 4 h 22 min 30 s
